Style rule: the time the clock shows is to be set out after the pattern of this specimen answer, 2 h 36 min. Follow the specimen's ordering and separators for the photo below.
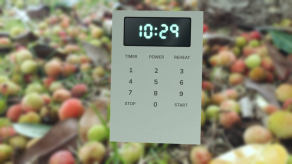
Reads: 10 h 29 min
